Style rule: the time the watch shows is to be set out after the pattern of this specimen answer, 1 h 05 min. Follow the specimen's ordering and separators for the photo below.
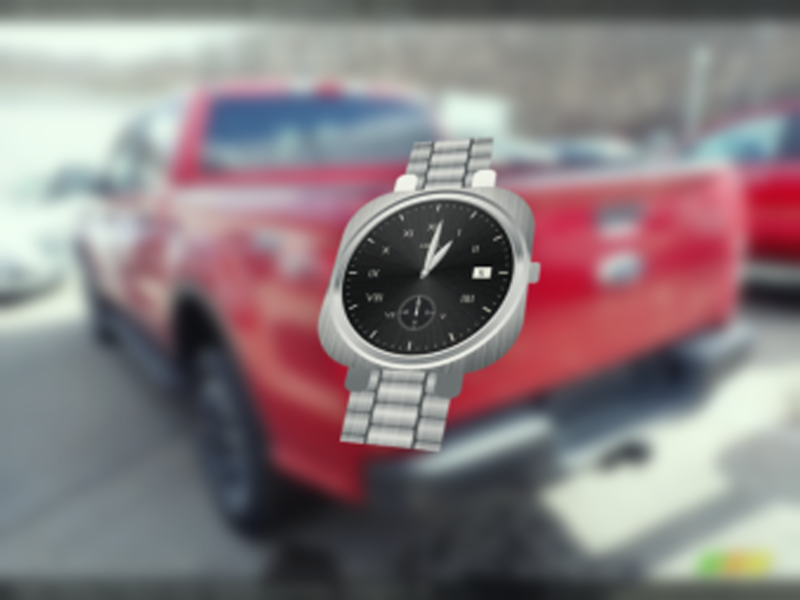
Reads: 1 h 01 min
